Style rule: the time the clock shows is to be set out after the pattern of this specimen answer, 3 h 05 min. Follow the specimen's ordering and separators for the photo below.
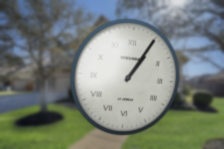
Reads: 1 h 05 min
